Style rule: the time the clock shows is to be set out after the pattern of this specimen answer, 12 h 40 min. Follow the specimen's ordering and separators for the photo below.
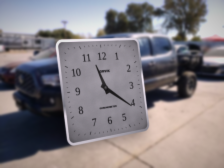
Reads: 11 h 21 min
